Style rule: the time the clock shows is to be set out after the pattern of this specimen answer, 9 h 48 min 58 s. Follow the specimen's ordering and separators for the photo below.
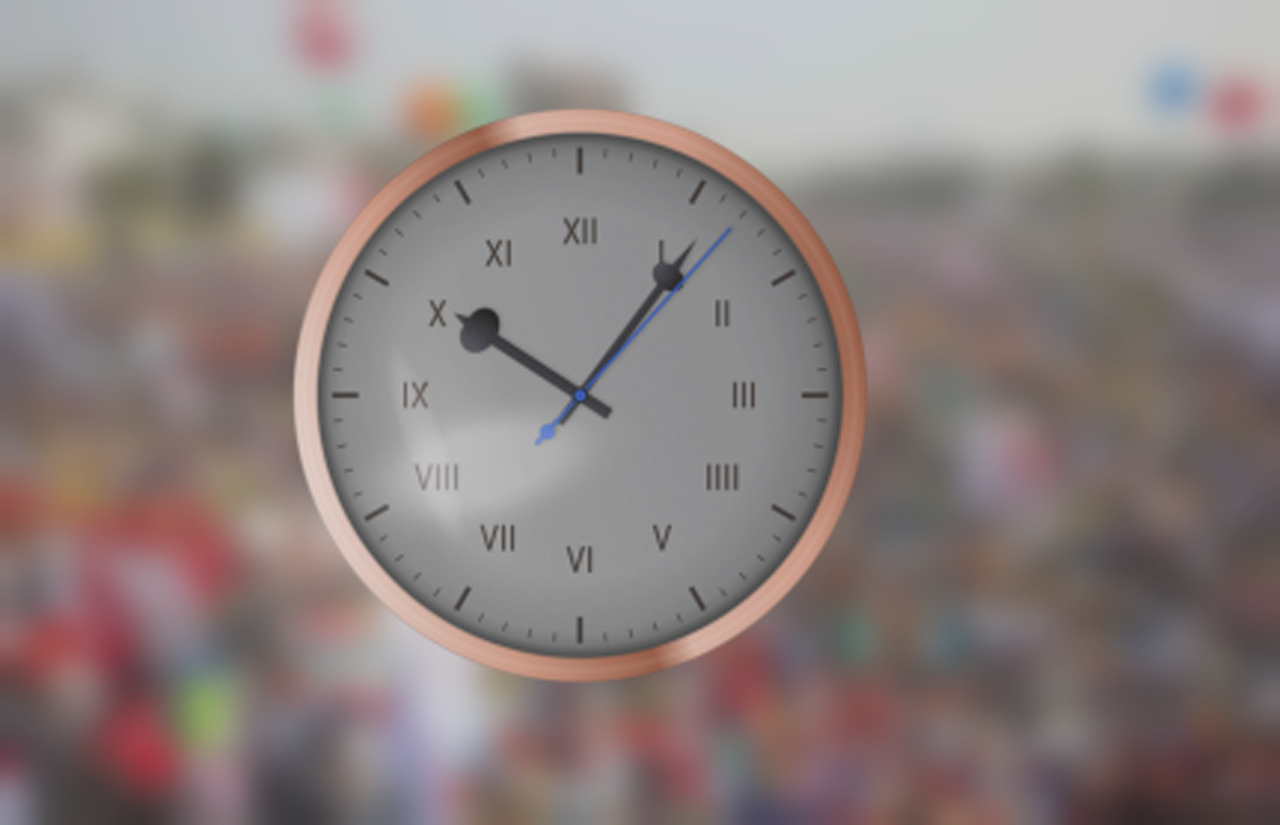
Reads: 10 h 06 min 07 s
